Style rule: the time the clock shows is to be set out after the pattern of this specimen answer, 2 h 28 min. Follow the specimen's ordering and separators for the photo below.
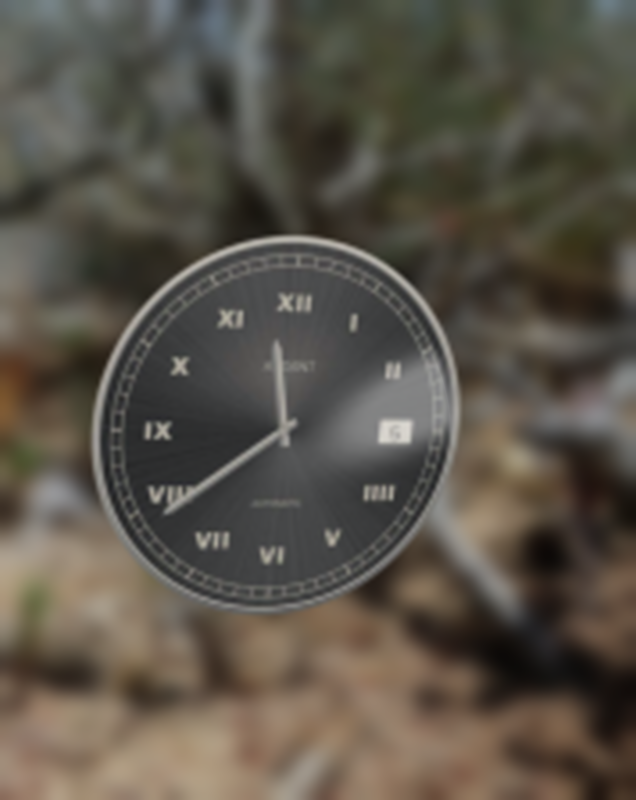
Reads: 11 h 39 min
